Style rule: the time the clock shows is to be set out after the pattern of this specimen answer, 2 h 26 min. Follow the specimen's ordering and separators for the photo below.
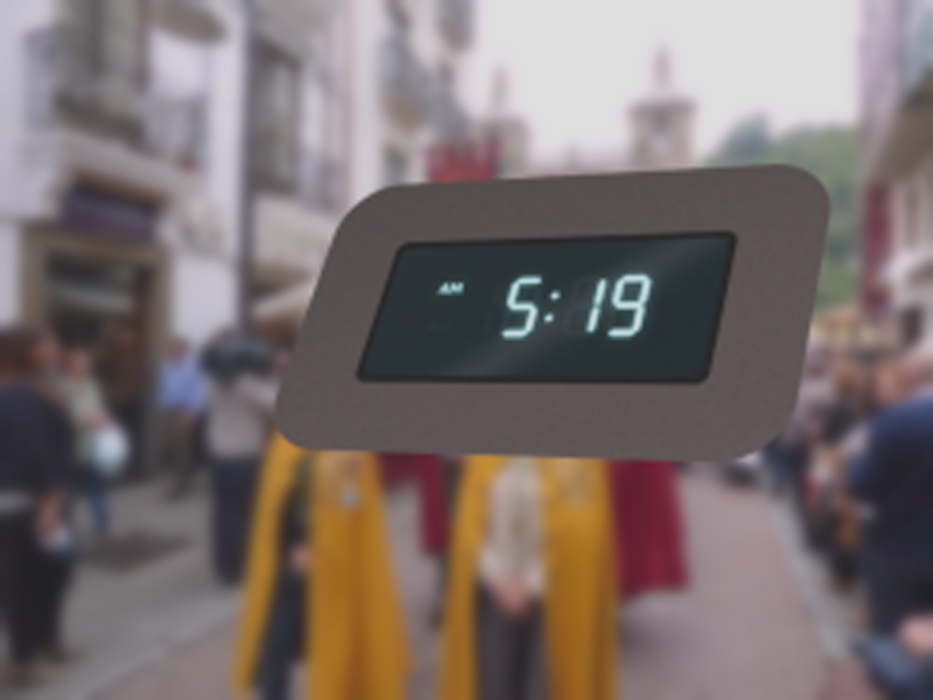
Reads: 5 h 19 min
